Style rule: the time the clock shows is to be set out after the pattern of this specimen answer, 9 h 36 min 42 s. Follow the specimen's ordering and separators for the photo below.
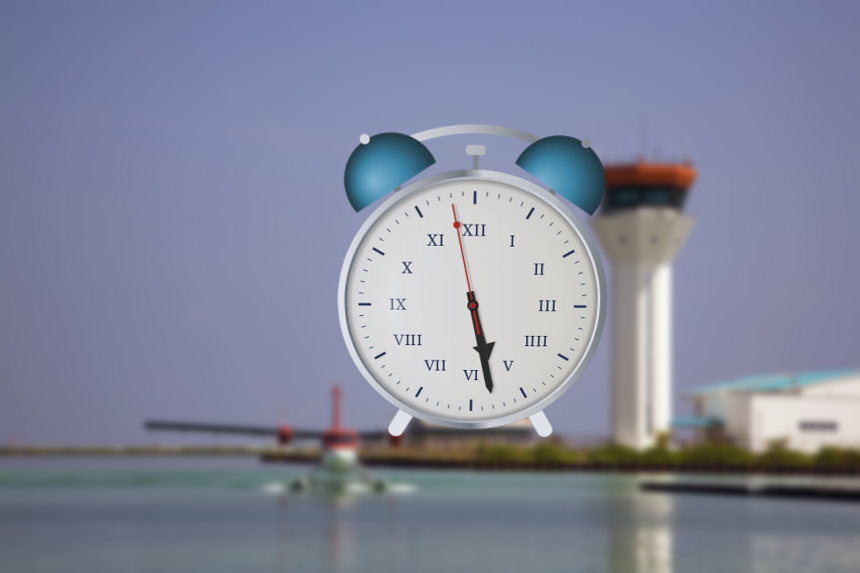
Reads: 5 h 27 min 58 s
